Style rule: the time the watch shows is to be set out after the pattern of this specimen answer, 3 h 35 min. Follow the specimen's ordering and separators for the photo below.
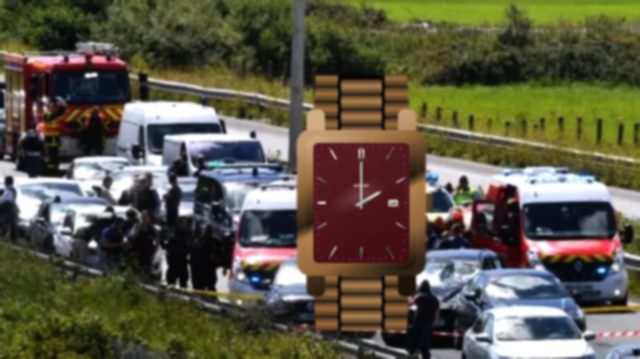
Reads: 2 h 00 min
